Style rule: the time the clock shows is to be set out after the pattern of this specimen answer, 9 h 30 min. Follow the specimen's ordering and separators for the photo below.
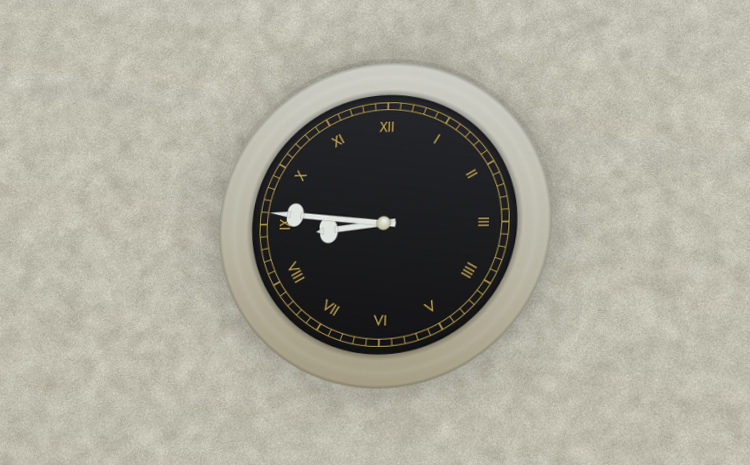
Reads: 8 h 46 min
